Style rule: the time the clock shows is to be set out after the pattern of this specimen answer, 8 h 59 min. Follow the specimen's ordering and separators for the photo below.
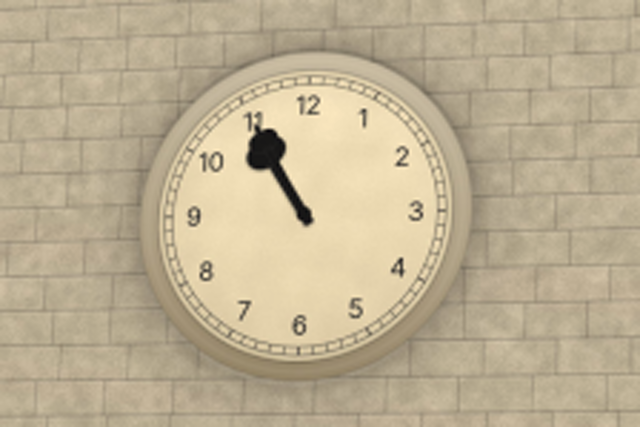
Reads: 10 h 55 min
